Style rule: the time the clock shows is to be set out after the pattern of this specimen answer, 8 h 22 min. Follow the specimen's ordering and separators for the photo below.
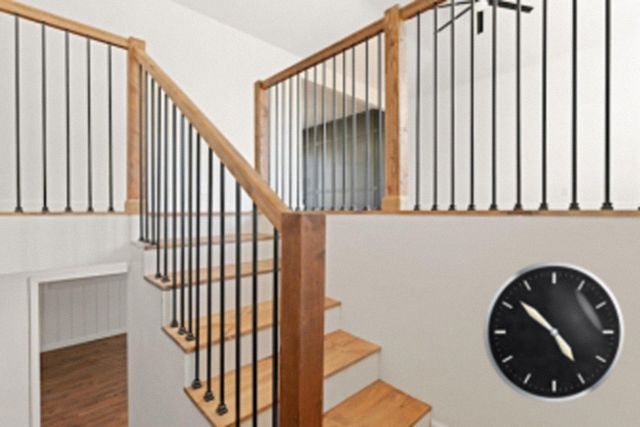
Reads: 4 h 52 min
